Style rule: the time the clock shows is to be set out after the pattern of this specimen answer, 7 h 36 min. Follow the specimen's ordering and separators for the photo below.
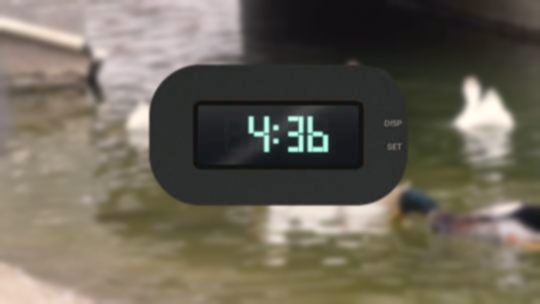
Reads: 4 h 36 min
